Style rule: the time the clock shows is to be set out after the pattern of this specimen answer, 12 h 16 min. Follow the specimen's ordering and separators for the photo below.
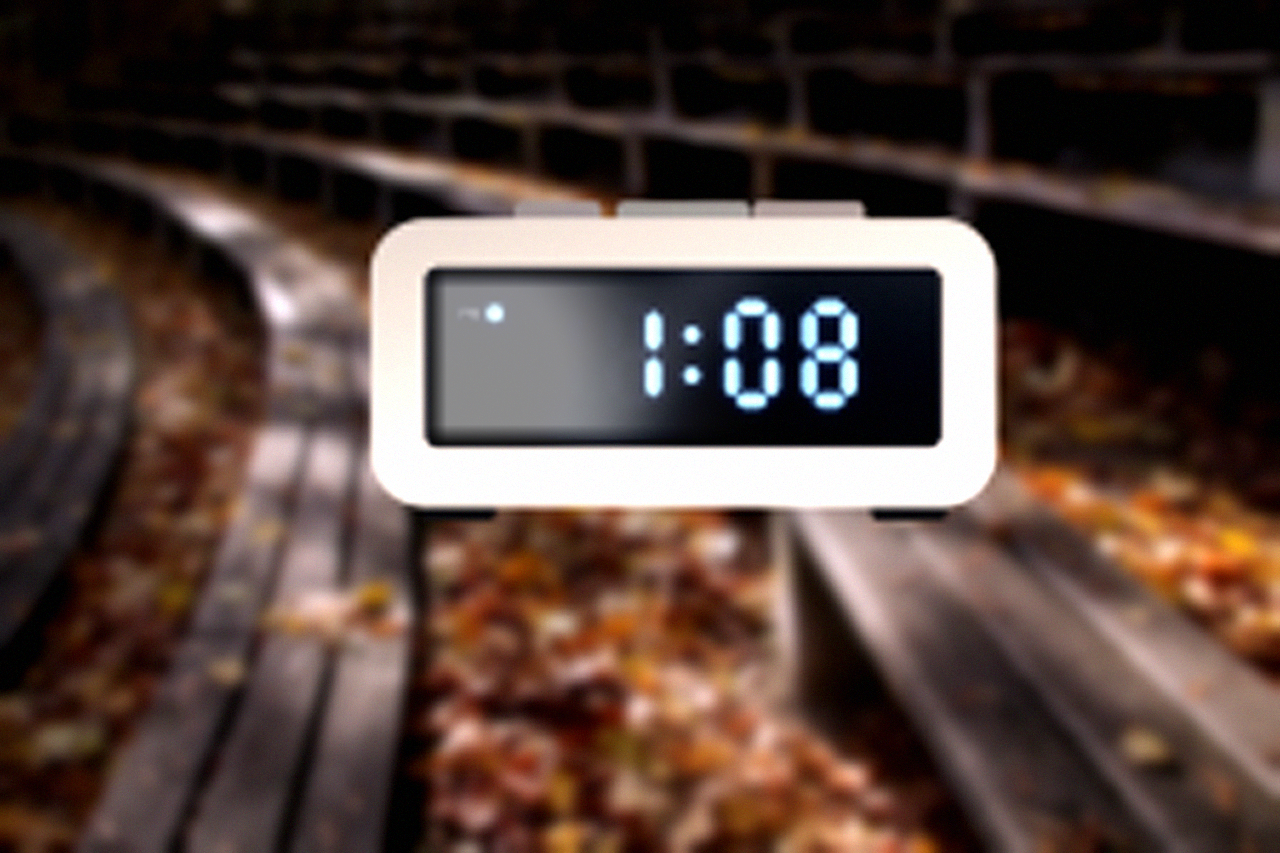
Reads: 1 h 08 min
